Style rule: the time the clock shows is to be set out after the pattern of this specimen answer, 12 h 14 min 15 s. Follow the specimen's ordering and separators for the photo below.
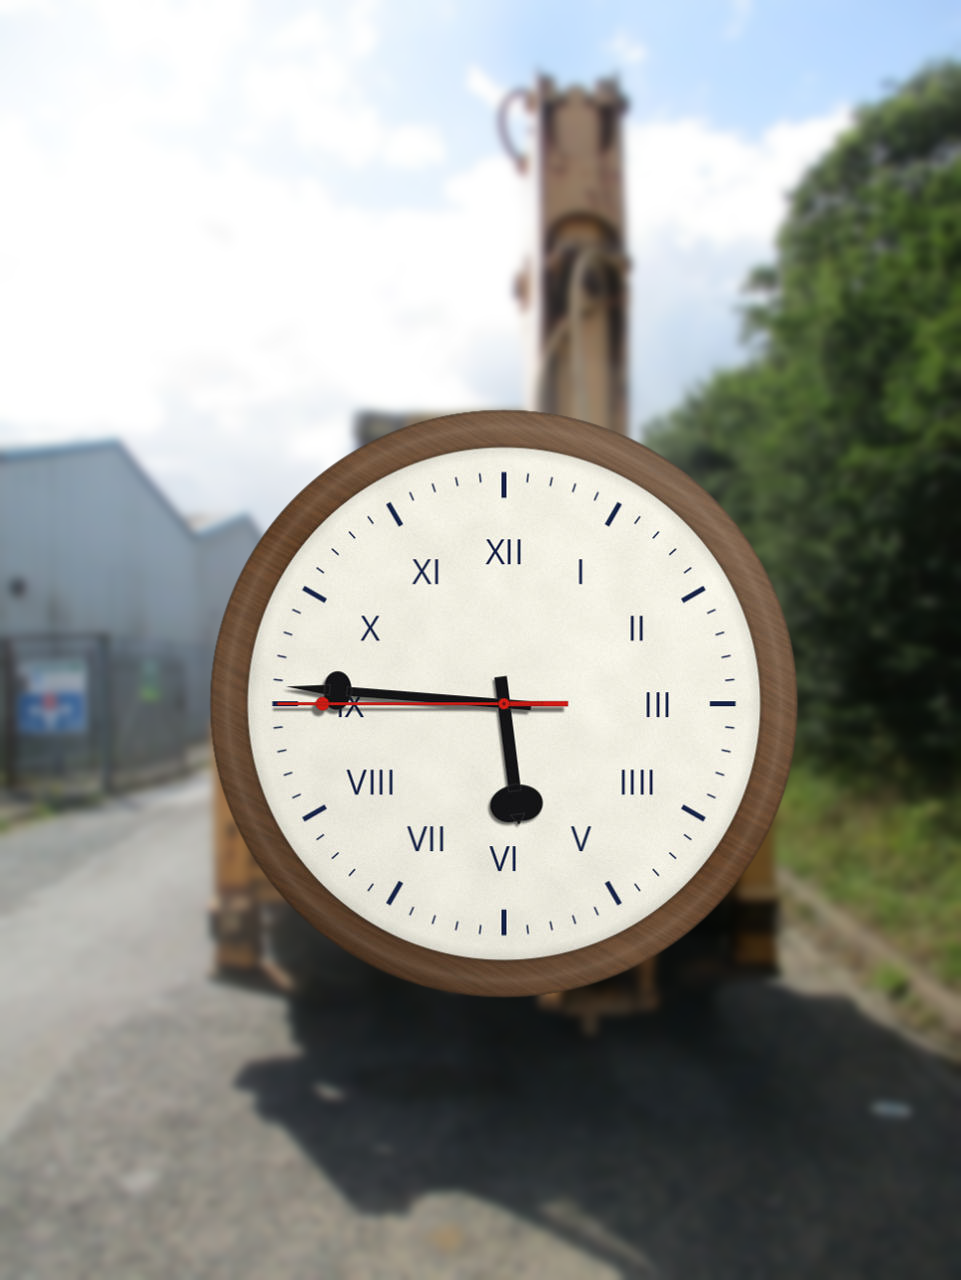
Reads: 5 h 45 min 45 s
